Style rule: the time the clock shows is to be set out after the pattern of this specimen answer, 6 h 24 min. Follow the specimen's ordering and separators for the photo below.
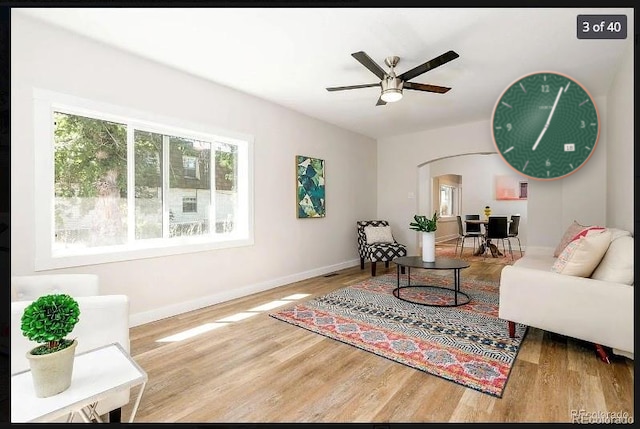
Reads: 7 h 04 min
